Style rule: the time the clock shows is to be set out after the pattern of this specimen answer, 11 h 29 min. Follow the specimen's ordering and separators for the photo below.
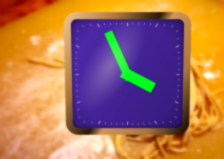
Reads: 3 h 56 min
